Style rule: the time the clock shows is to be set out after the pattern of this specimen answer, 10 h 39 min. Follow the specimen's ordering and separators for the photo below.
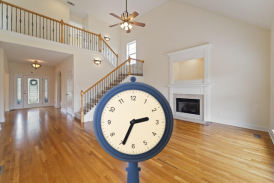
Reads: 2 h 34 min
